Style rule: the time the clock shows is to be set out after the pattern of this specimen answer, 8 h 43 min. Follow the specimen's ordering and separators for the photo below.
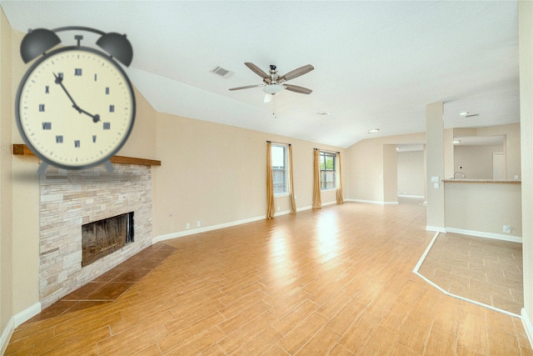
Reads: 3 h 54 min
